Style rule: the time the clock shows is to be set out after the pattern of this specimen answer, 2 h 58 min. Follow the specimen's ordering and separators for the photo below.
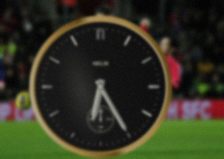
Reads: 6 h 25 min
